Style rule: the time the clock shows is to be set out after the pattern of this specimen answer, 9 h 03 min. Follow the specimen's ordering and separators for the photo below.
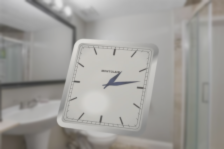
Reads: 1 h 13 min
